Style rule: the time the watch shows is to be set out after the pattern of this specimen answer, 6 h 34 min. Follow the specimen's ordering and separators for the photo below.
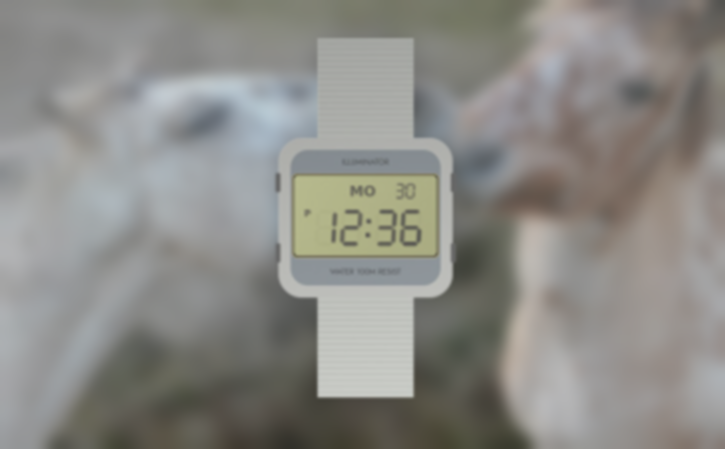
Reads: 12 h 36 min
